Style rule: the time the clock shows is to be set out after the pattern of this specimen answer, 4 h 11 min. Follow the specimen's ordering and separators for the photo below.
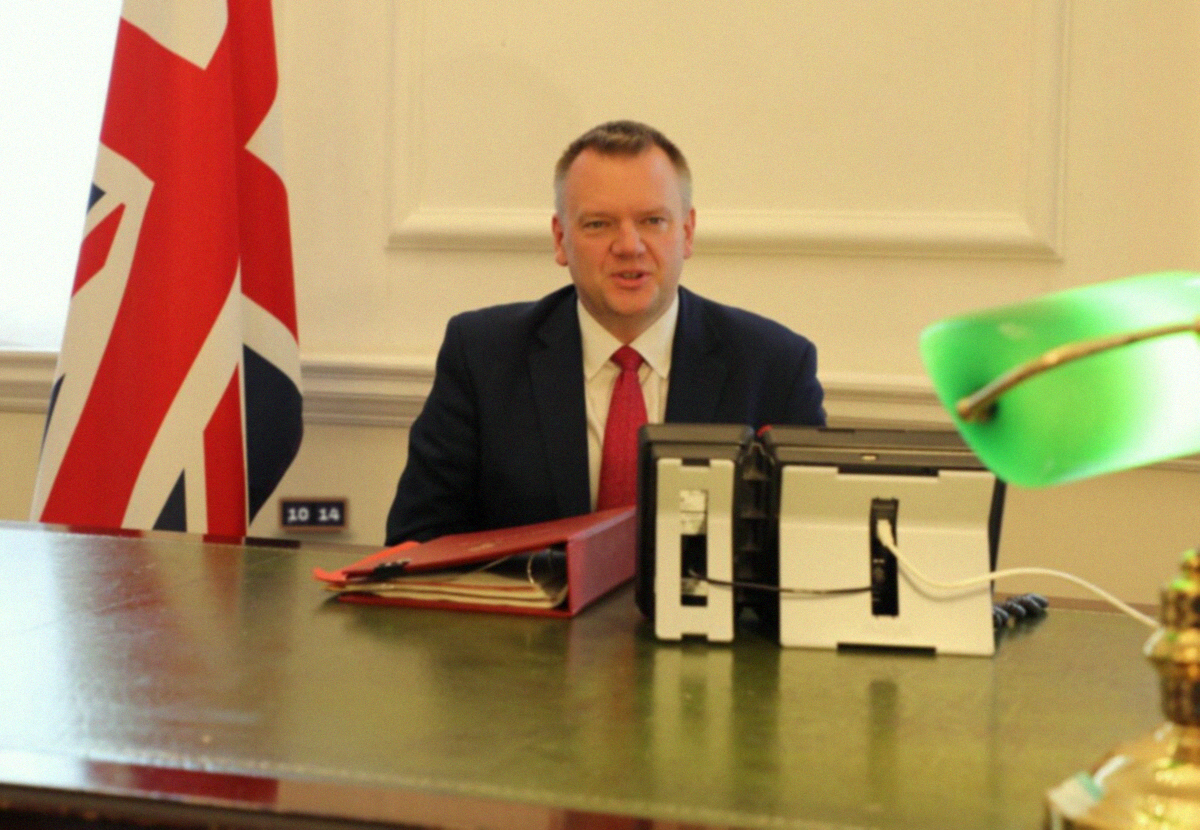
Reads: 10 h 14 min
